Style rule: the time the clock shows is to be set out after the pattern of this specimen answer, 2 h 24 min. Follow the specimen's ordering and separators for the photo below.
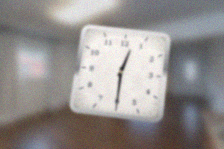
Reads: 12 h 30 min
